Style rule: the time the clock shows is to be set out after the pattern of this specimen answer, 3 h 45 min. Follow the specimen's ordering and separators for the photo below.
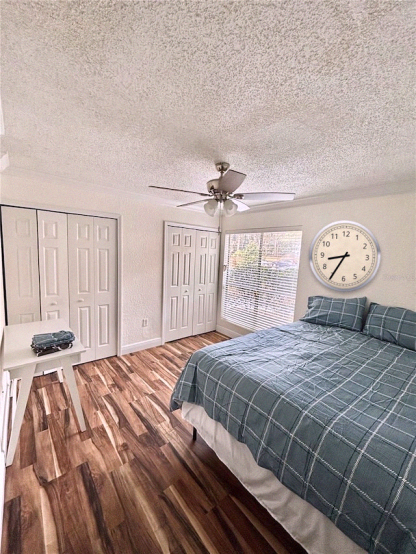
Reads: 8 h 35 min
